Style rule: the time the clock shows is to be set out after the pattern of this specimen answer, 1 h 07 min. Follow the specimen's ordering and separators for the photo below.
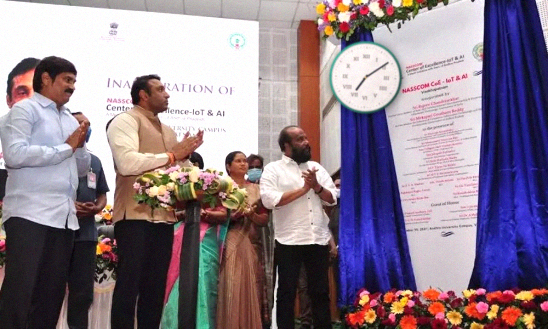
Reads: 7 h 09 min
